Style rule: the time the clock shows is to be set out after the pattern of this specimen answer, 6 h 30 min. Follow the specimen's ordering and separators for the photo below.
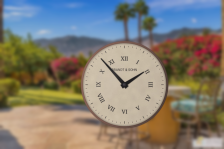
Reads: 1 h 53 min
